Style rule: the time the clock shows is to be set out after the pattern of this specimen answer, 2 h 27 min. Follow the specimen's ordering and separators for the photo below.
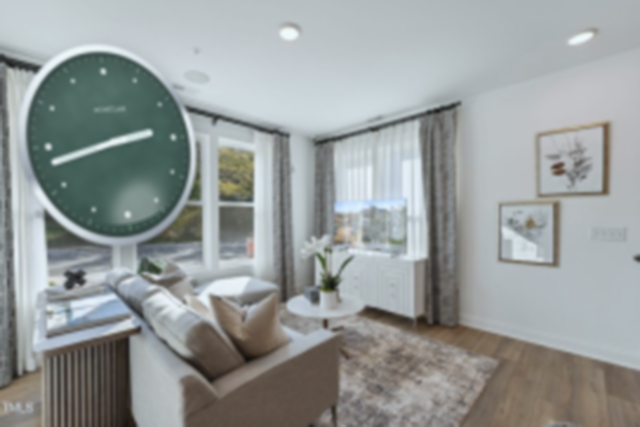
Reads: 2 h 43 min
